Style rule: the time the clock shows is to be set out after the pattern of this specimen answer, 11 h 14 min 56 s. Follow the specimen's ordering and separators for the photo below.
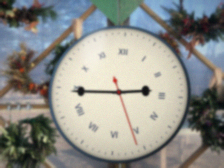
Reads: 2 h 44 min 26 s
